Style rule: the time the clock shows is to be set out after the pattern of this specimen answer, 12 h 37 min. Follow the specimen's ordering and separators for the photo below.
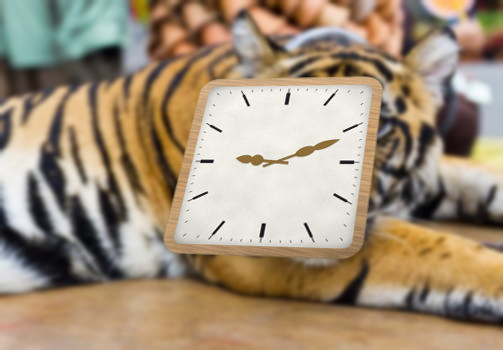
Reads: 9 h 11 min
